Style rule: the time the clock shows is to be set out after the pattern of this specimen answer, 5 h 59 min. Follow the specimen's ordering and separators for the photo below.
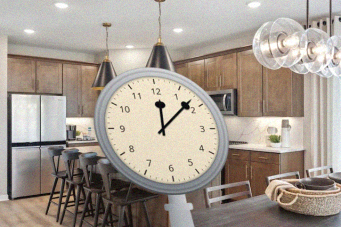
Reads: 12 h 08 min
